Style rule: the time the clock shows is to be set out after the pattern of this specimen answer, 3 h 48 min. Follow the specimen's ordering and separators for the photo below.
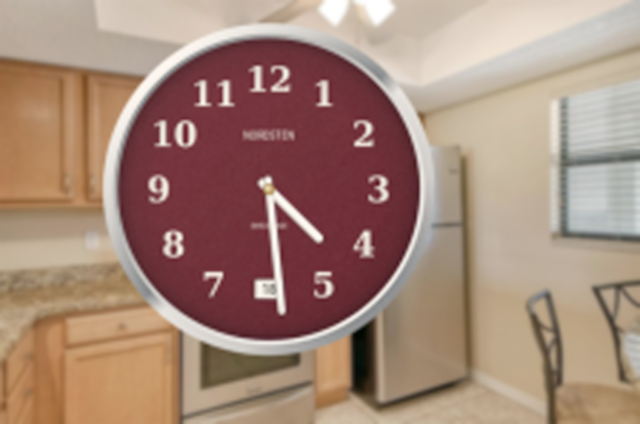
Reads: 4 h 29 min
